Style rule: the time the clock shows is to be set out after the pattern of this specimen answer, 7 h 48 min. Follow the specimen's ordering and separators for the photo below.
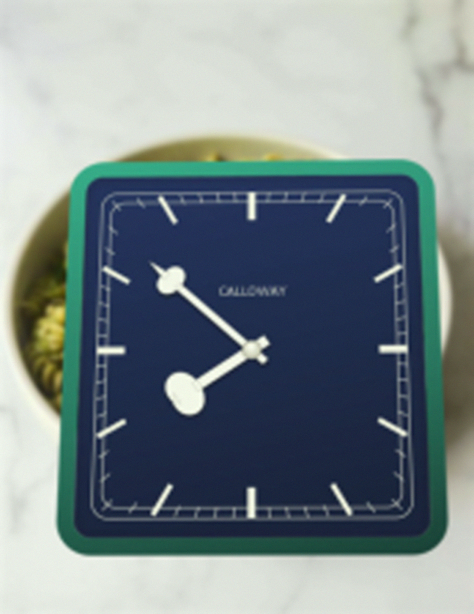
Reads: 7 h 52 min
